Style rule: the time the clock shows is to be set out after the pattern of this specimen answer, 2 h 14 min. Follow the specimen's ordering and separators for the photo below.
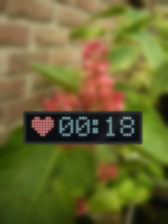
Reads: 0 h 18 min
